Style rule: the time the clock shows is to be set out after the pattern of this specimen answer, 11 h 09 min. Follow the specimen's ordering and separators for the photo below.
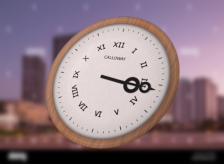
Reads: 3 h 16 min
